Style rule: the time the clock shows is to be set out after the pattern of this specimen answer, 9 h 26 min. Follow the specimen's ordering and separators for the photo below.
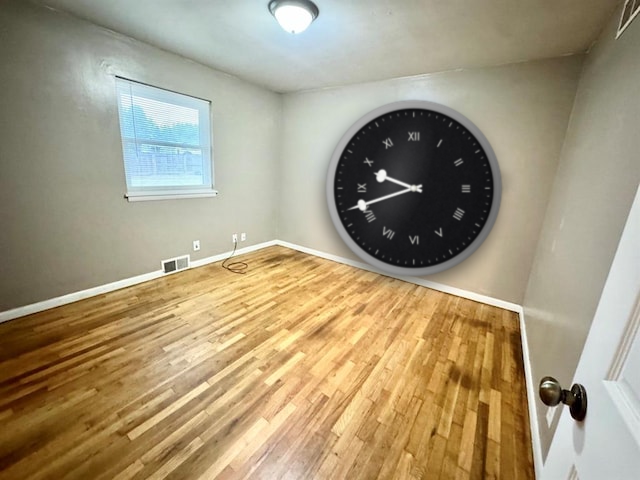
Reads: 9 h 42 min
